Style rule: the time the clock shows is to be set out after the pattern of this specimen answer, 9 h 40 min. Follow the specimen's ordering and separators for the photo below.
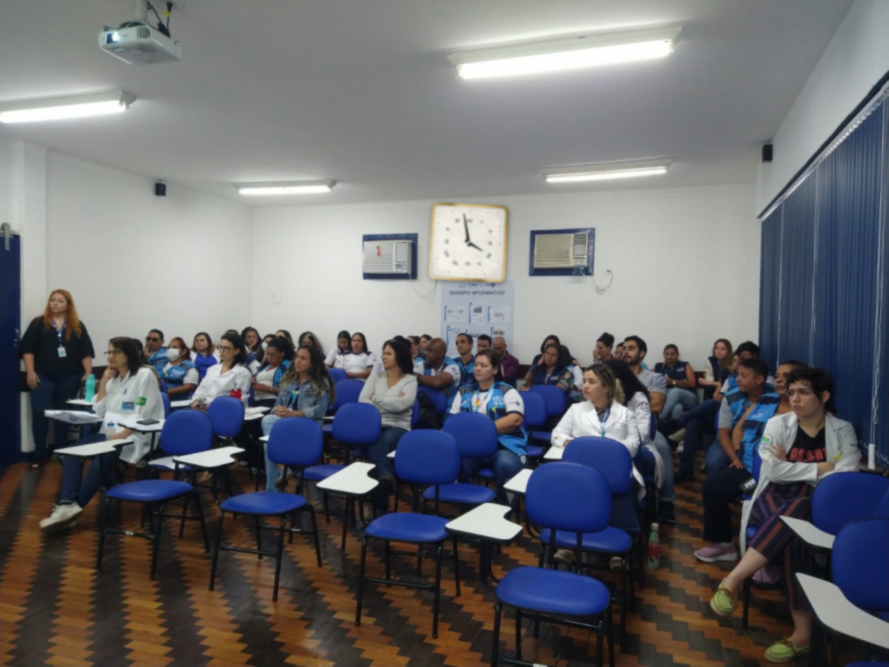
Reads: 3 h 58 min
